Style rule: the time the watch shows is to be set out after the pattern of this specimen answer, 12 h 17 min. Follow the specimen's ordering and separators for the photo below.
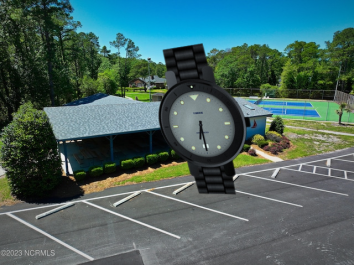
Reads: 6 h 30 min
